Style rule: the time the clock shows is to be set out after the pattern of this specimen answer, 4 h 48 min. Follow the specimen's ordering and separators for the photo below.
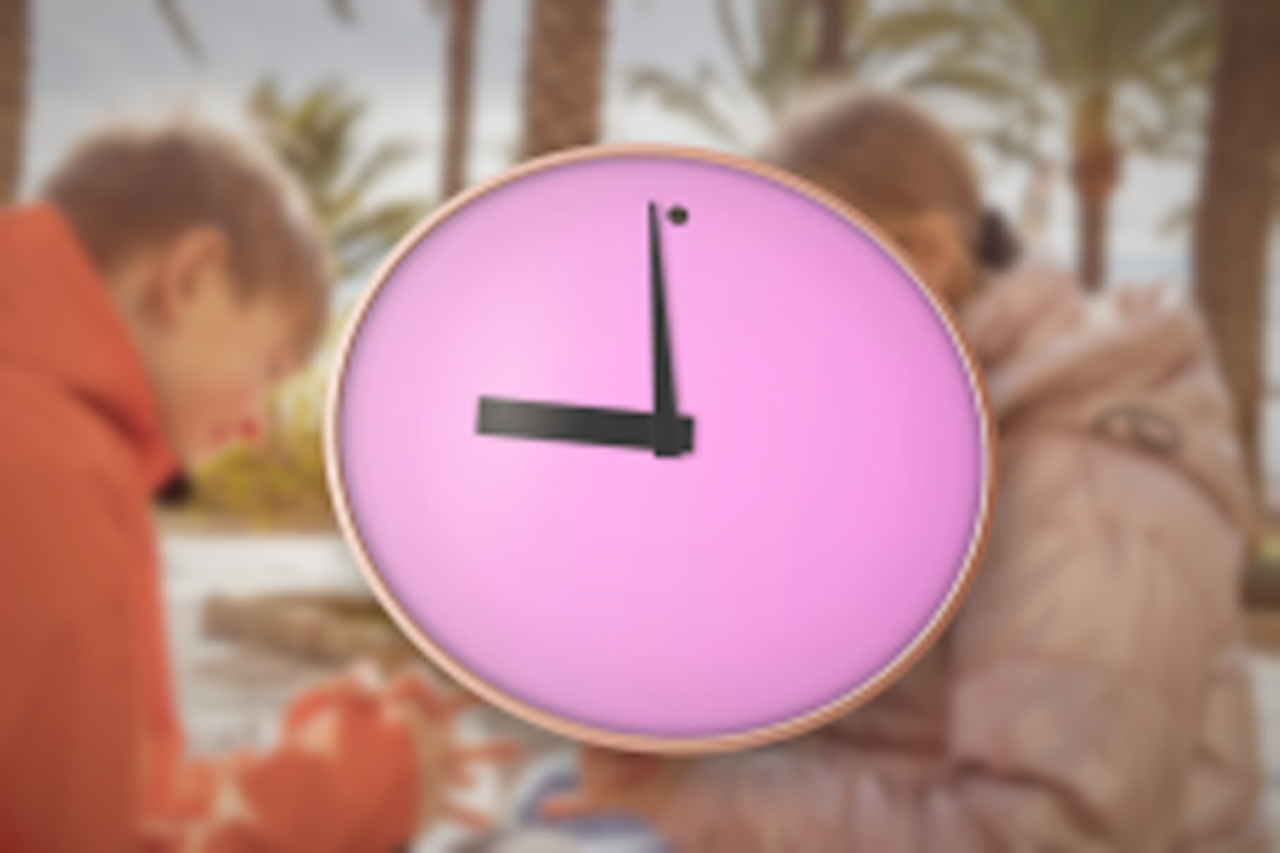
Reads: 8 h 59 min
